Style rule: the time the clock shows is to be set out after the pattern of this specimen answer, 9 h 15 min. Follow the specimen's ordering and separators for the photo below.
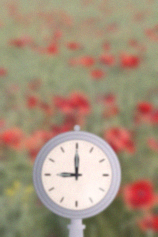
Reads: 9 h 00 min
